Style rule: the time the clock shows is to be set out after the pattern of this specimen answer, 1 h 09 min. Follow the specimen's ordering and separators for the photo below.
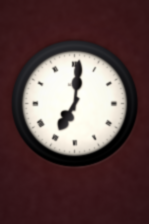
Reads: 7 h 01 min
